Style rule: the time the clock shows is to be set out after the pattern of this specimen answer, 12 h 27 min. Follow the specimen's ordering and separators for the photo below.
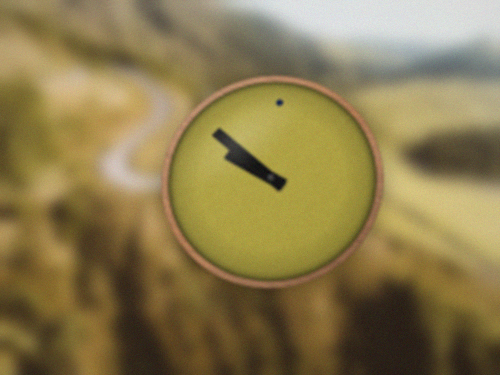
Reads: 9 h 51 min
